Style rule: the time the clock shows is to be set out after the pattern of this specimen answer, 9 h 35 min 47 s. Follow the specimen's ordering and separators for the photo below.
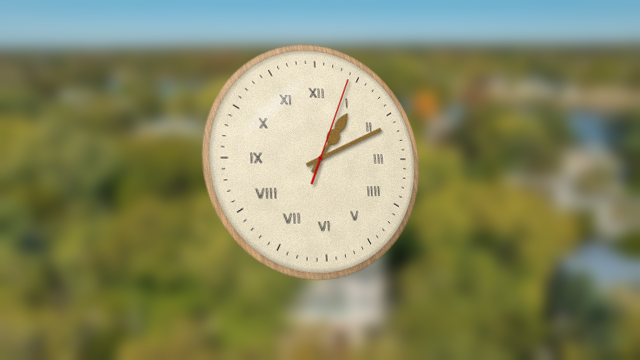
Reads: 1 h 11 min 04 s
